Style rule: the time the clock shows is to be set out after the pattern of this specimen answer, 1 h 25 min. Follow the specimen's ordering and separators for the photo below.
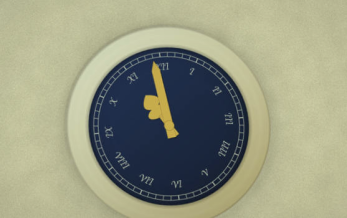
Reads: 10 h 59 min
